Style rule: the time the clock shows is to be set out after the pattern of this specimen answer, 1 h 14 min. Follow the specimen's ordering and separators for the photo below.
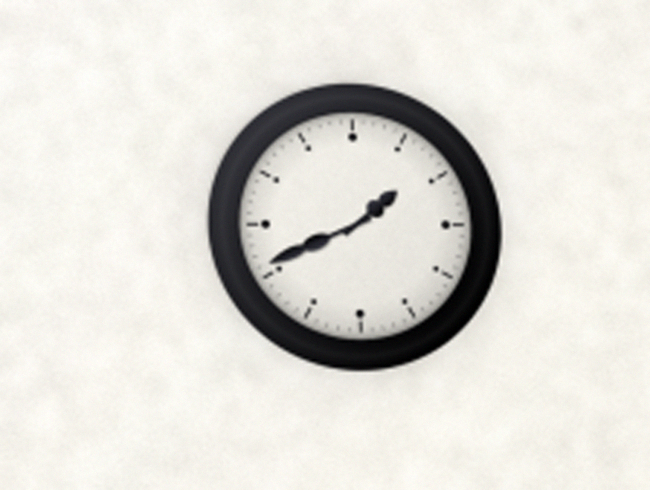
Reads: 1 h 41 min
